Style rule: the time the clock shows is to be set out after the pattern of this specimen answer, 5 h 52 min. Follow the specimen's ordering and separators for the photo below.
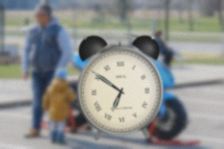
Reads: 6 h 51 min
